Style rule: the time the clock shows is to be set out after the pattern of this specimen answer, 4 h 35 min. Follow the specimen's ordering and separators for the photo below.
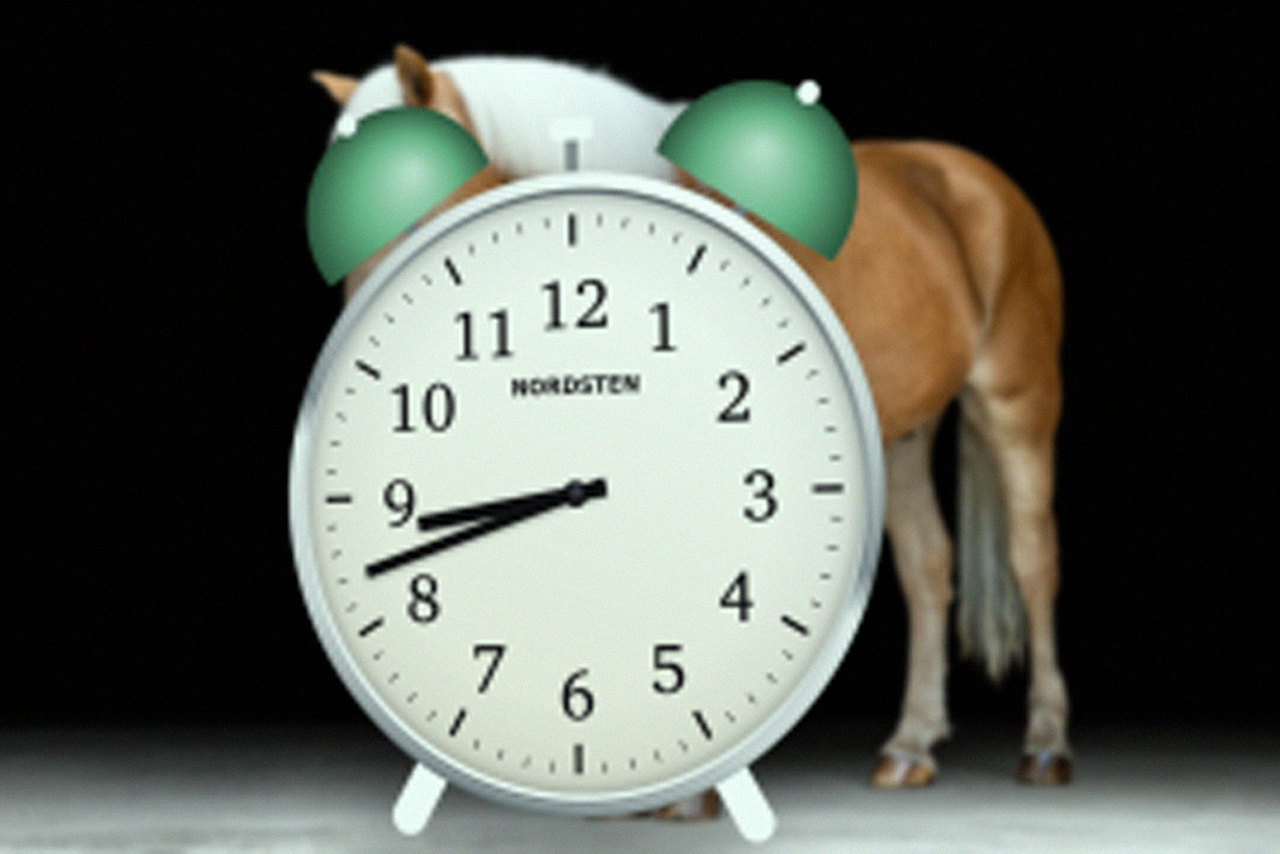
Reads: 8 h 42 min
